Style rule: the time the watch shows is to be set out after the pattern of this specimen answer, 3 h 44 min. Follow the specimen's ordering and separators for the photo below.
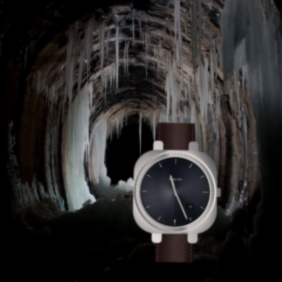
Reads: 11 h 26 min
